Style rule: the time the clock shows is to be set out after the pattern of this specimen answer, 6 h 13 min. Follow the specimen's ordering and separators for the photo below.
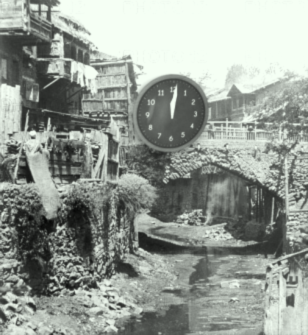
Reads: 12 h 01 min
